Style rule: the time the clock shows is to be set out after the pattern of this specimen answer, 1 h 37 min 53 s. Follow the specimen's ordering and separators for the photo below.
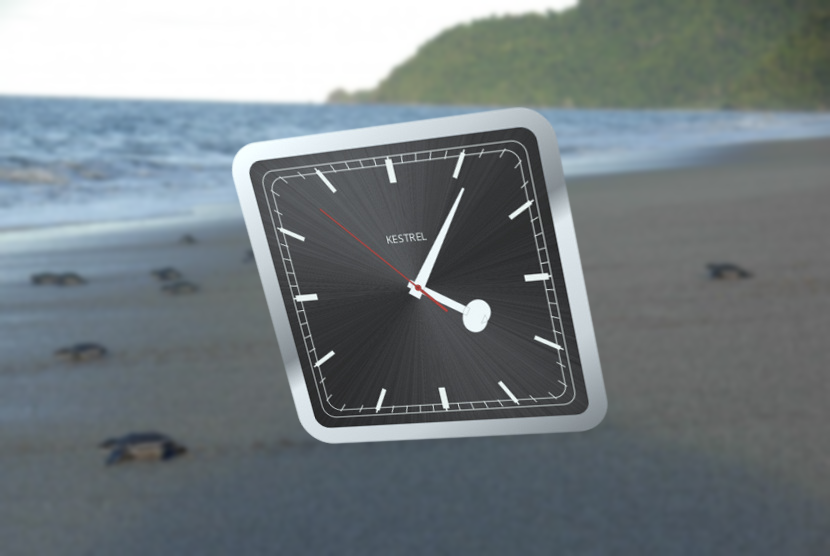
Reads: 4 h 05 min 53 s
